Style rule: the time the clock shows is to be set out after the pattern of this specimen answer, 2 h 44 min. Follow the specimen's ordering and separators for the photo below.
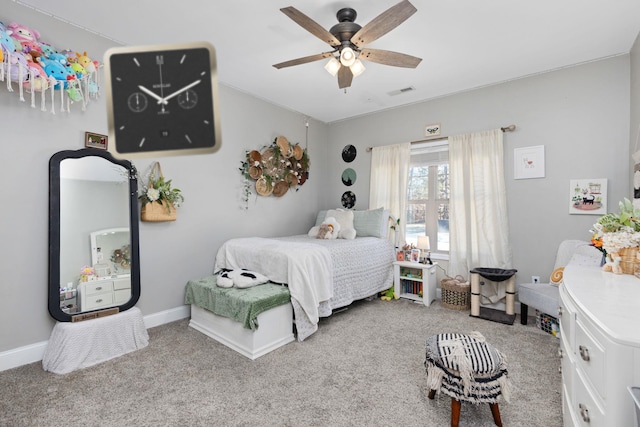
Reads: 10 h 11 min
